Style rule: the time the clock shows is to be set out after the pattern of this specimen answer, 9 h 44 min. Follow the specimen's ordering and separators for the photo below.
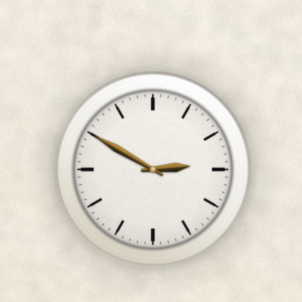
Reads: 2 h 50 min
